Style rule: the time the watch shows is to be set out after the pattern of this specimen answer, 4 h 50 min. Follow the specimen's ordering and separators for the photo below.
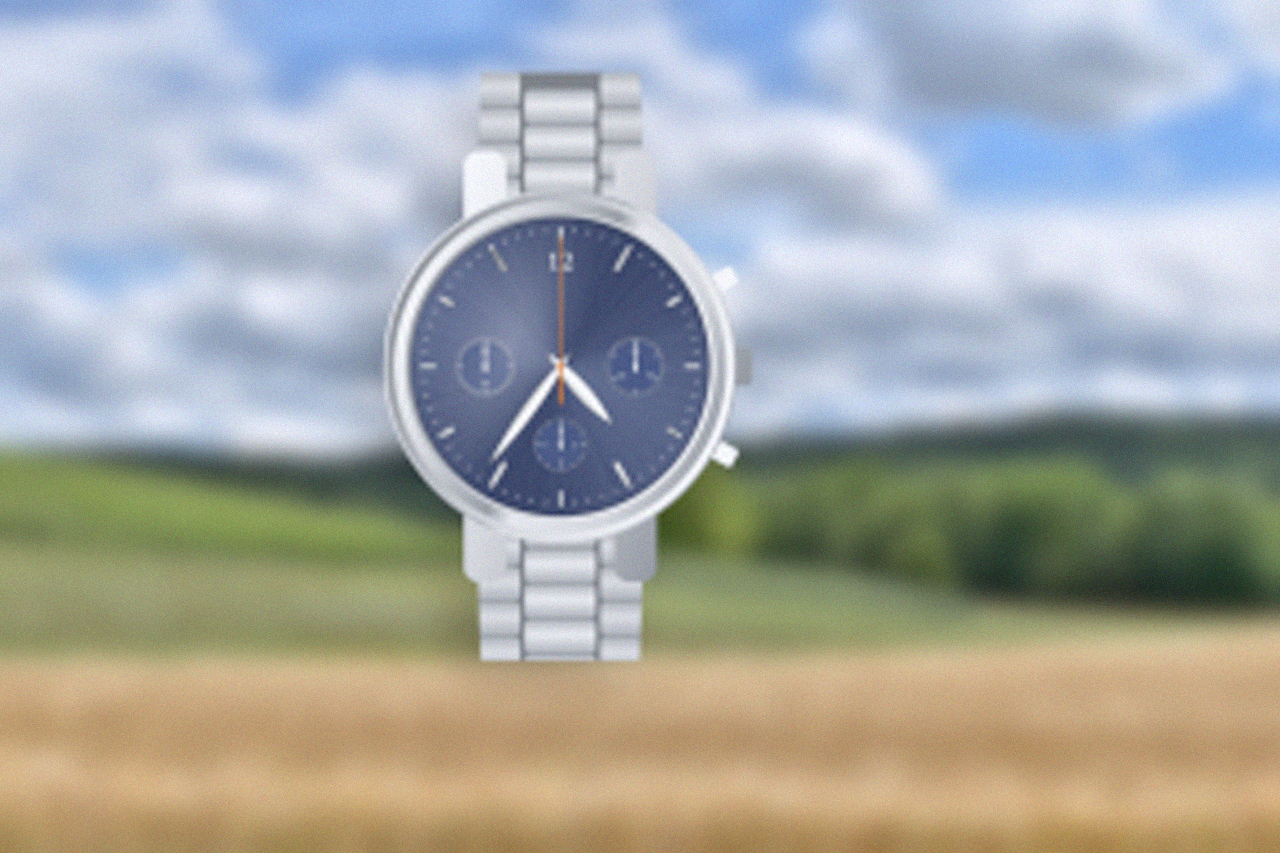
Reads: 4 h 36 min
